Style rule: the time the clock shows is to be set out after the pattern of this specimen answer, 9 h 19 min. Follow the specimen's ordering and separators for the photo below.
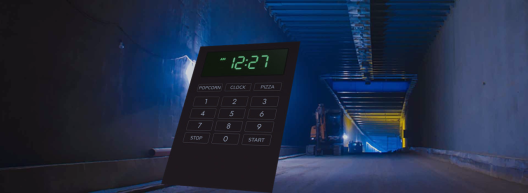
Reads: 12 h 27 min
